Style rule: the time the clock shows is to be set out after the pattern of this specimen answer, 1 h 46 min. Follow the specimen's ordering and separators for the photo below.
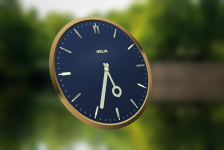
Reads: 5 h 34 min
